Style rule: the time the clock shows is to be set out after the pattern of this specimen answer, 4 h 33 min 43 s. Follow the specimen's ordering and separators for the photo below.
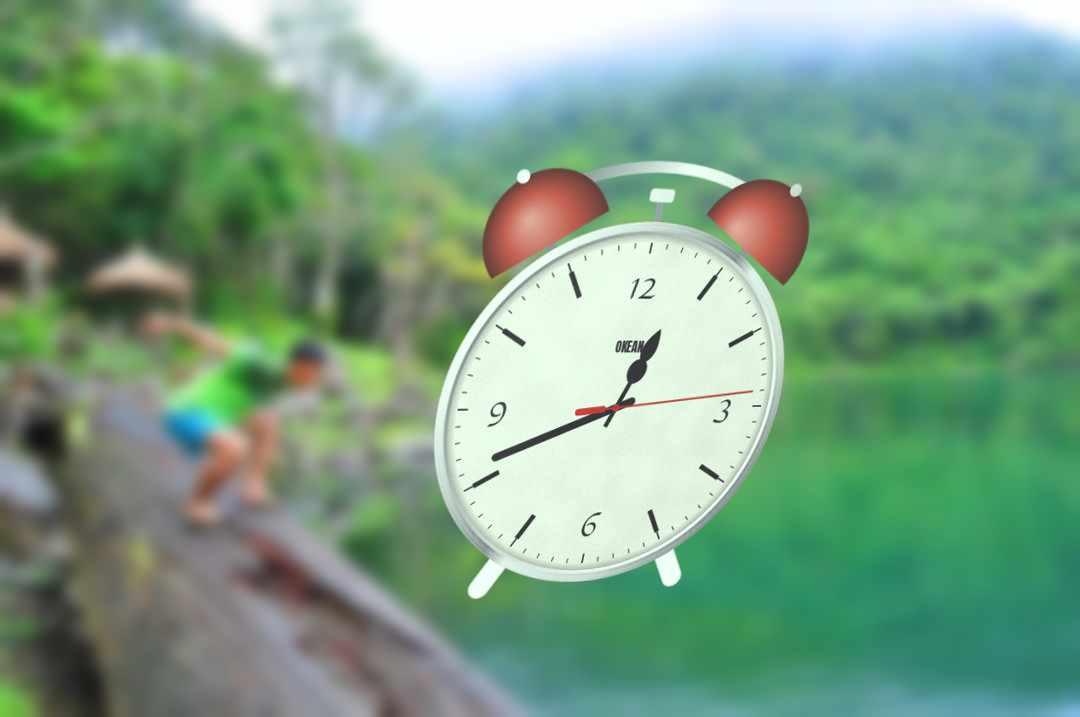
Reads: 12 h 41 min 14 s
